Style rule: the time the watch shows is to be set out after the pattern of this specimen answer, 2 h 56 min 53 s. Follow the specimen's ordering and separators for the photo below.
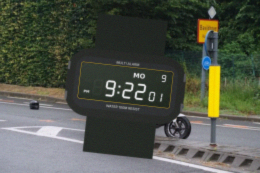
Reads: 9 h 22 min 01 s
